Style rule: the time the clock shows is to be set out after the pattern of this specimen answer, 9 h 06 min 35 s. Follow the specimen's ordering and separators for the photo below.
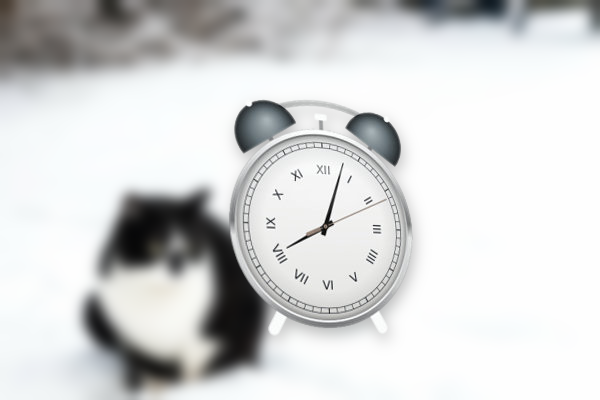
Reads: 8 h 03 min 11 s
